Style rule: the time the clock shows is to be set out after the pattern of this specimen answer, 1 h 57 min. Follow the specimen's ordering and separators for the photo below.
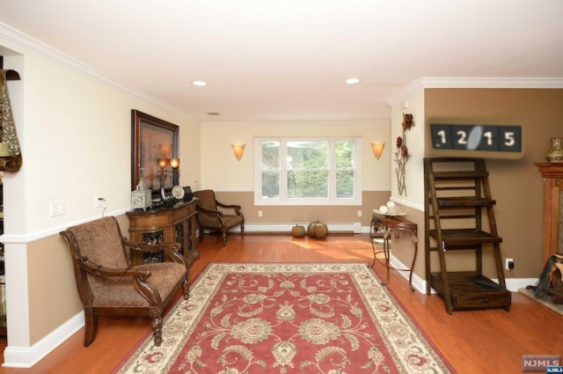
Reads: 12 h 15 min
